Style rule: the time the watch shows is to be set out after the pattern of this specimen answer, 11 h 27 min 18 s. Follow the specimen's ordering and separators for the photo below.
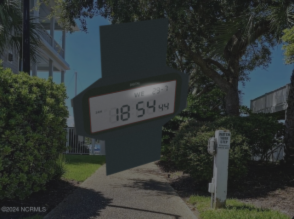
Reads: 18 h 54 min 44 s
